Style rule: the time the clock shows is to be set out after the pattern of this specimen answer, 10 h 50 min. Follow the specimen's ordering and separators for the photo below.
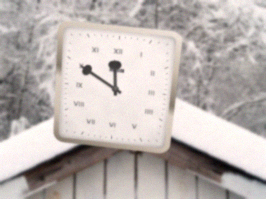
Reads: 11 h 50 min
